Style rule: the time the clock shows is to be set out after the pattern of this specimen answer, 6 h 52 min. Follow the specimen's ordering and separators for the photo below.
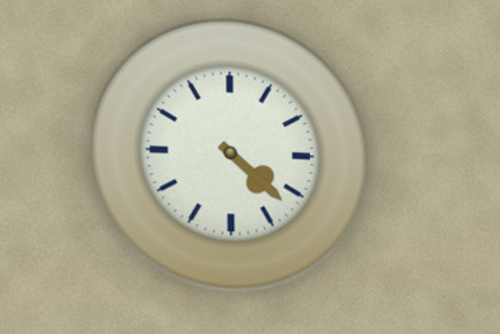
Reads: 4 h 22 min
